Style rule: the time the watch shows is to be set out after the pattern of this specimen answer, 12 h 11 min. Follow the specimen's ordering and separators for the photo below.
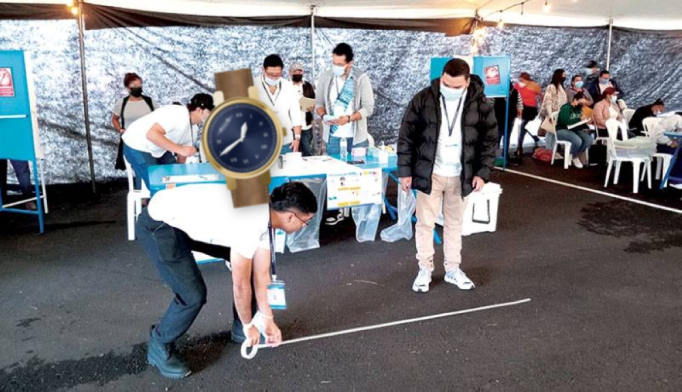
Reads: 12 h 40 min
